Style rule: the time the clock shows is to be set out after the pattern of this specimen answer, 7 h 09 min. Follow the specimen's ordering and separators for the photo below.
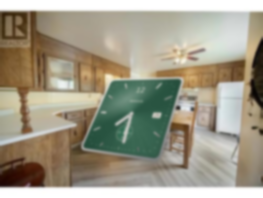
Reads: 7 h 29 min
